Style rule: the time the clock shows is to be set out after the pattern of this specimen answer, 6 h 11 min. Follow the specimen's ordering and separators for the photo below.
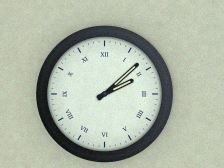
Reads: 2 h 08 min
